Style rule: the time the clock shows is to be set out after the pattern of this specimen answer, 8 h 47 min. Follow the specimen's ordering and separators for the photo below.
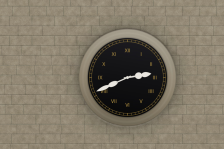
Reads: 2 h 41 min
